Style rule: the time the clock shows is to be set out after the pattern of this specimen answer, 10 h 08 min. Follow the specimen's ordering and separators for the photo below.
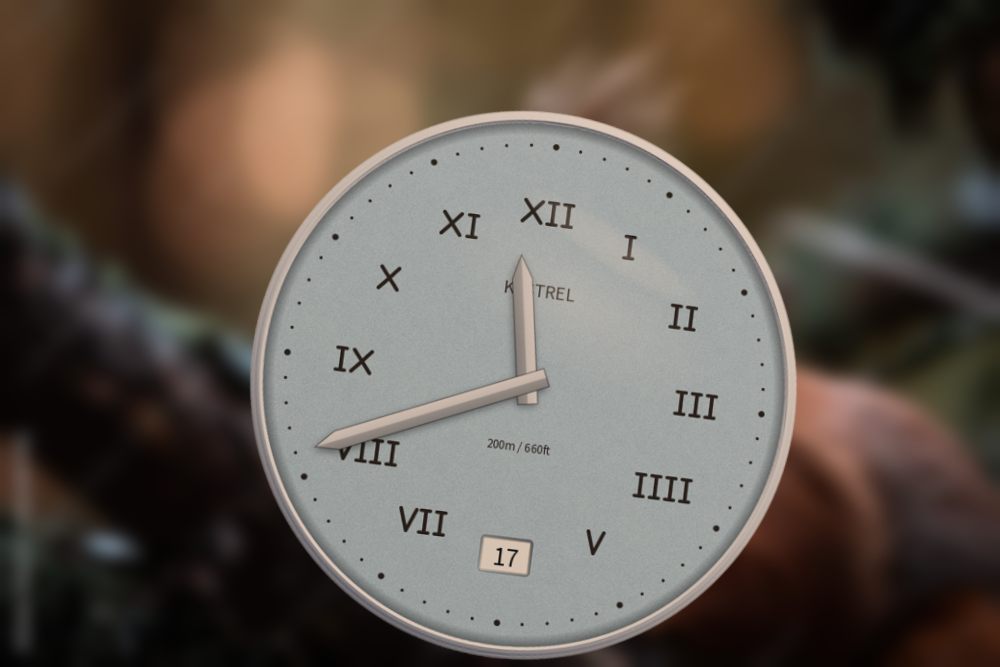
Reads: 11 h 41 min
